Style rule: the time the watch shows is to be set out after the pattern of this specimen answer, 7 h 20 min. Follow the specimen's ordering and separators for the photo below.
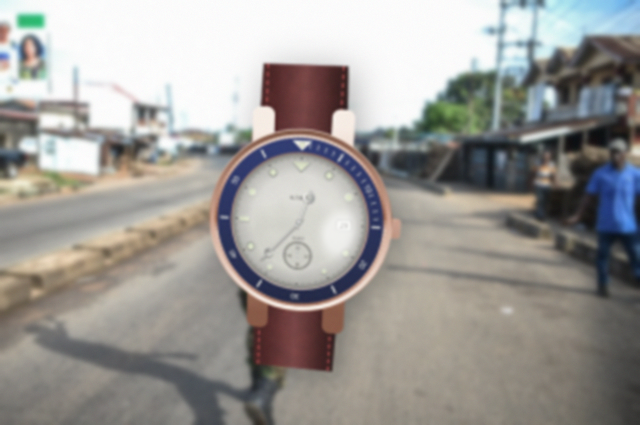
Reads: 12 h 37 min
